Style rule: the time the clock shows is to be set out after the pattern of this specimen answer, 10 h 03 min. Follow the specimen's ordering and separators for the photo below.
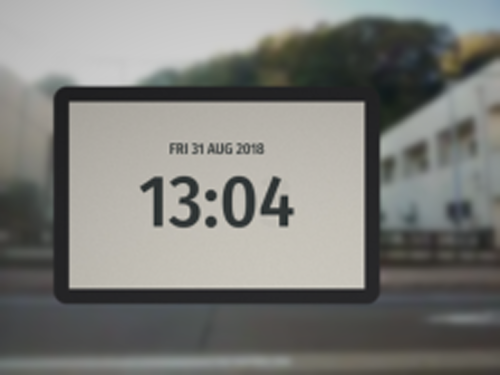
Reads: 13 h 04 min
